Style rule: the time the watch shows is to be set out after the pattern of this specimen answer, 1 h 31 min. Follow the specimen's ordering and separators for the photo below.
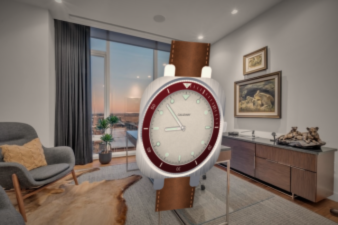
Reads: 8 h 53 min
